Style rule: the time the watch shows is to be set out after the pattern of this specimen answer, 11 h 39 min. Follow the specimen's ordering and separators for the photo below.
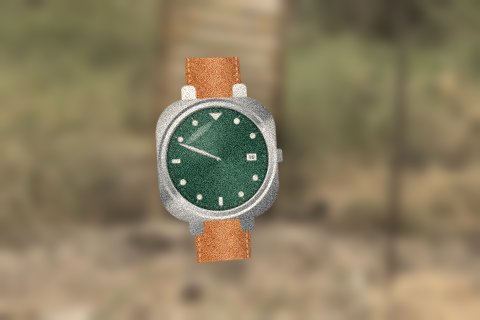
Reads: 9 h 49 min
